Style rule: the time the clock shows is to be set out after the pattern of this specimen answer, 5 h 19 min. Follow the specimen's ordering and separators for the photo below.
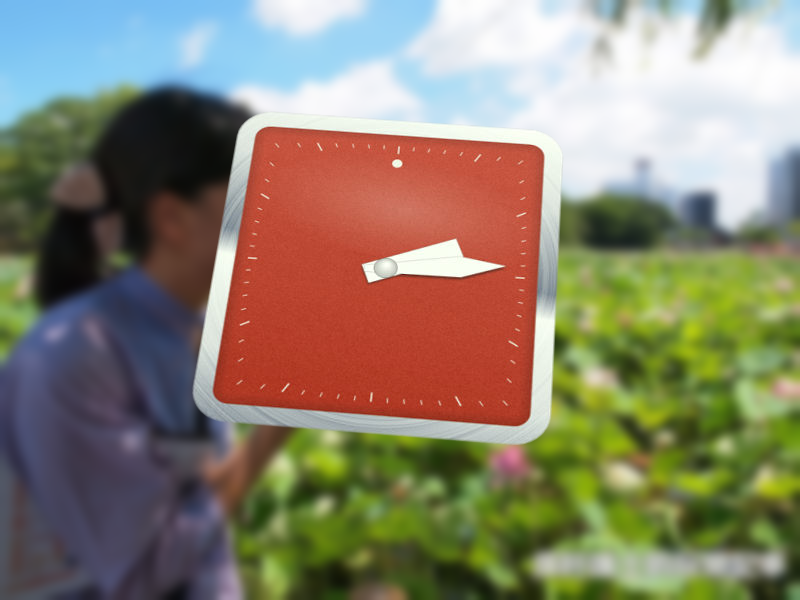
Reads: 2 h 14 min
